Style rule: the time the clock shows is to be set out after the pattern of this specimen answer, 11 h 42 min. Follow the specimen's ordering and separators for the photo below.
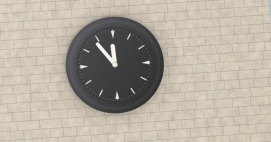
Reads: 11 h 54 min
